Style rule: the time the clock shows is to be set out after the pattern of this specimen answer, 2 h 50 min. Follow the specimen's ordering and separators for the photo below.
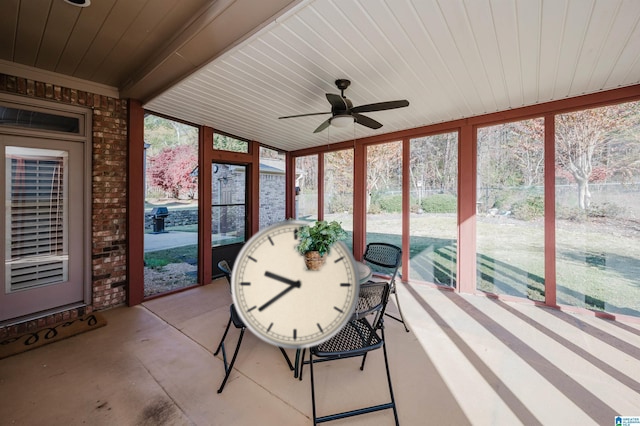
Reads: 9 h 39 min
